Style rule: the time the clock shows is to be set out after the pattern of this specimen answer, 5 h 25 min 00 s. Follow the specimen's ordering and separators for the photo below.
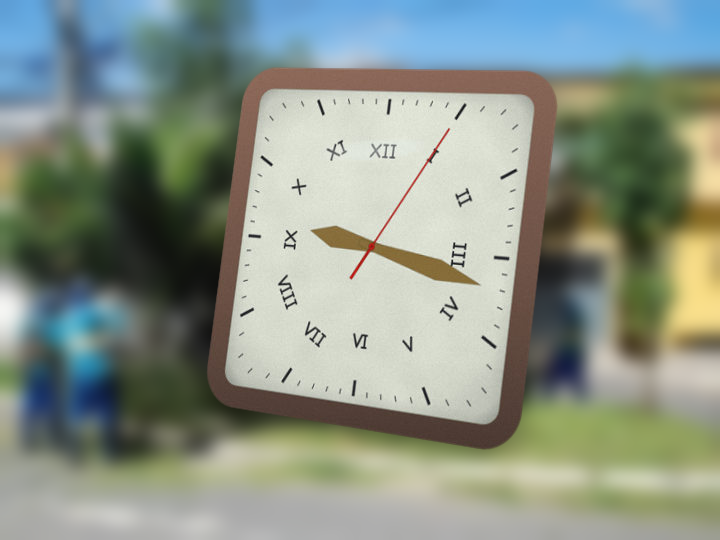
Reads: 9 h 17 min 05 s
